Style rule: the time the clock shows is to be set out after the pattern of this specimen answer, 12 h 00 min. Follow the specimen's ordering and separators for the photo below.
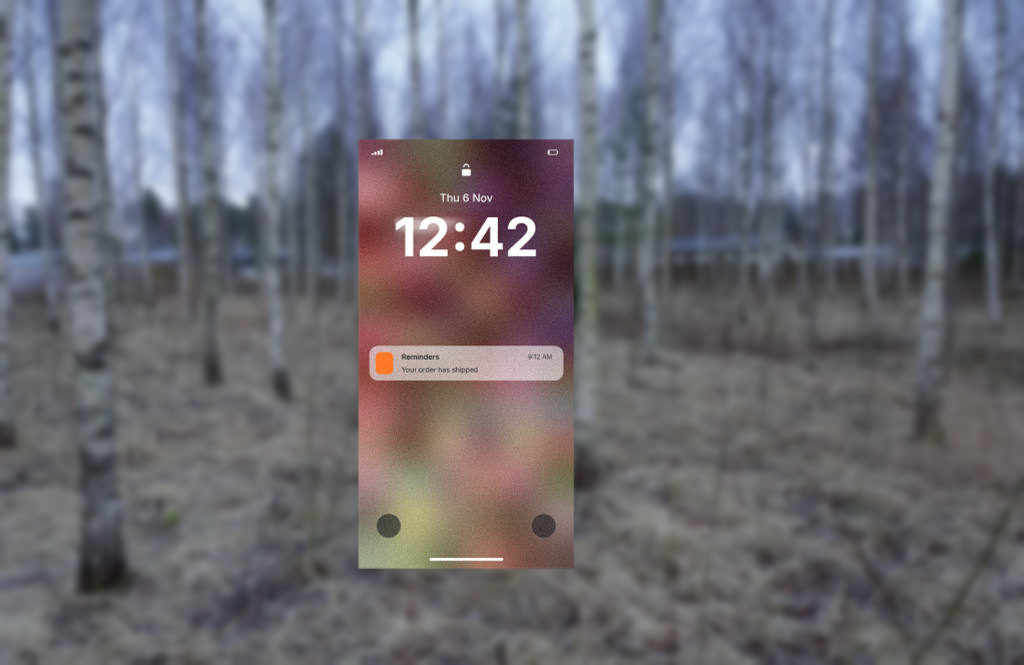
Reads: 12 h 42 min
